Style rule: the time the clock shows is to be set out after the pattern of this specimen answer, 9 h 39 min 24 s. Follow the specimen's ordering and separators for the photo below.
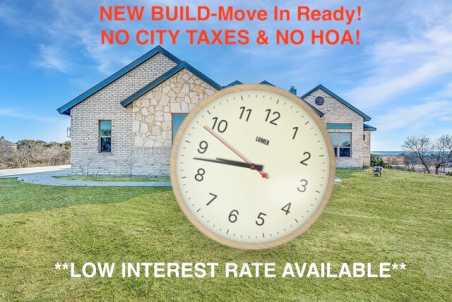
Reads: 8 h 42 min 48 s
